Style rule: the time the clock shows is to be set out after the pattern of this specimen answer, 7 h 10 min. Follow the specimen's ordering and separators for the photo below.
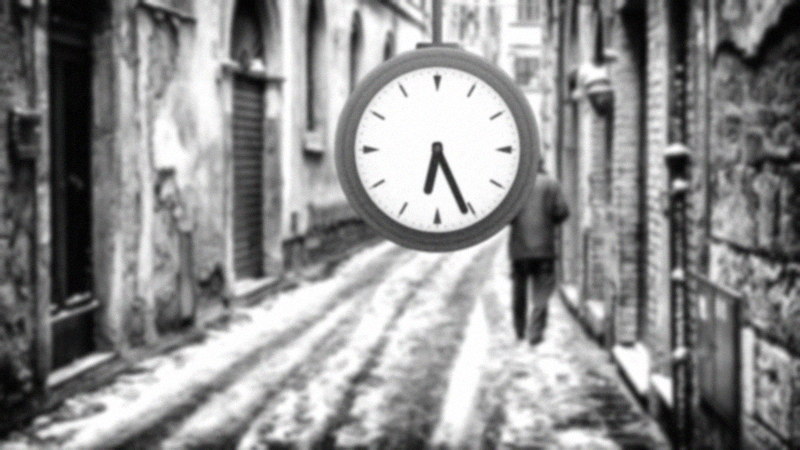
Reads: 6 h 26 min
